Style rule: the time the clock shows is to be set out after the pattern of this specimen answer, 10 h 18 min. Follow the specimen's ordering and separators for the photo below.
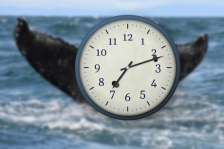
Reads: 7 h 12 min
